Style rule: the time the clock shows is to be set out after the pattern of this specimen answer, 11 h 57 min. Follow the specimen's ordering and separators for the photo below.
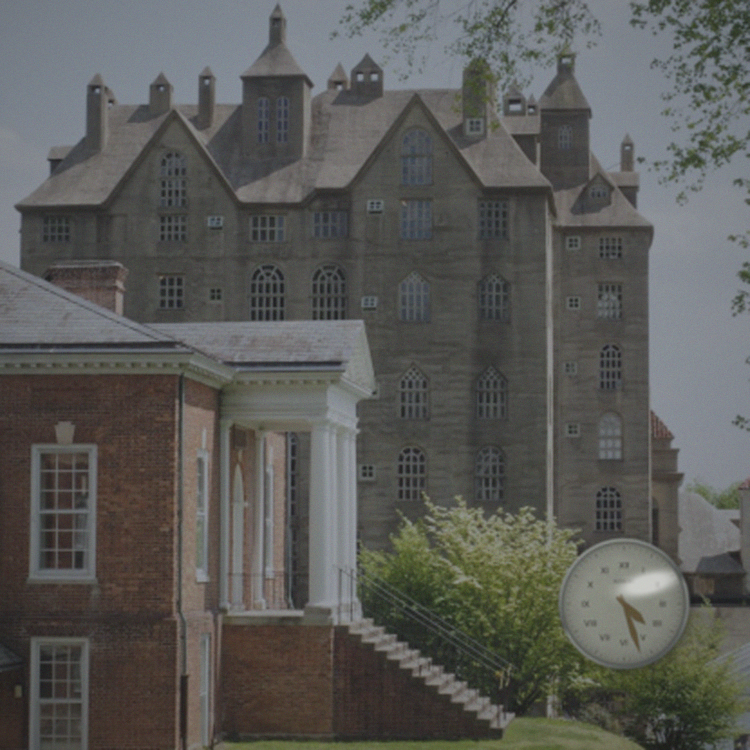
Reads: 4 h 27 min
